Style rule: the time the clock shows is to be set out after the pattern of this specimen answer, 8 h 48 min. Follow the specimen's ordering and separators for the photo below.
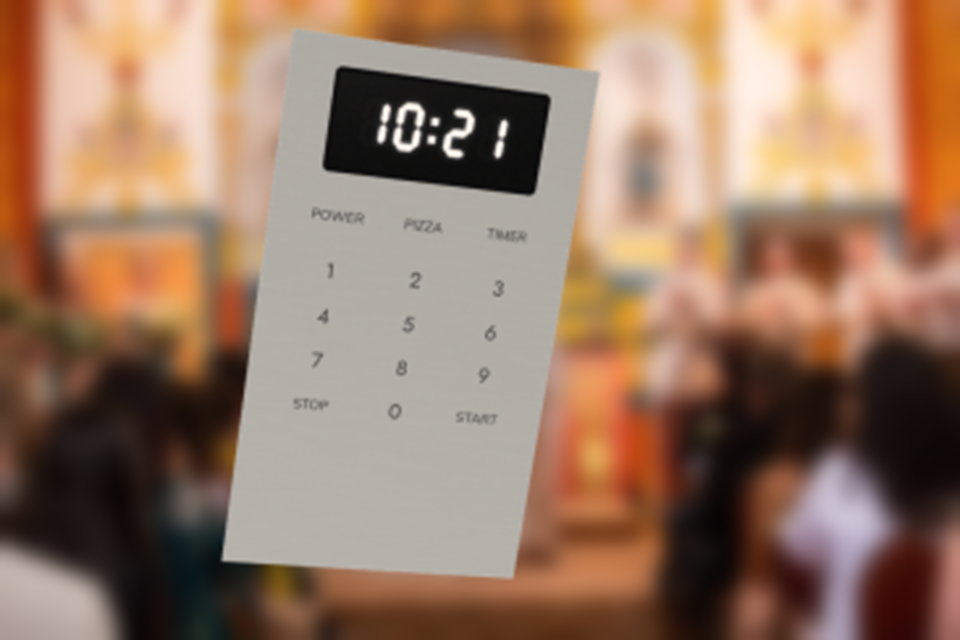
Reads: 10 h 21 min
